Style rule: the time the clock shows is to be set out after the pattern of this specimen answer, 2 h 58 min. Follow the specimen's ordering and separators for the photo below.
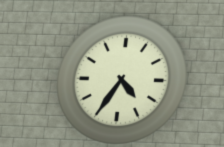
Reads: 4 h 35 min
